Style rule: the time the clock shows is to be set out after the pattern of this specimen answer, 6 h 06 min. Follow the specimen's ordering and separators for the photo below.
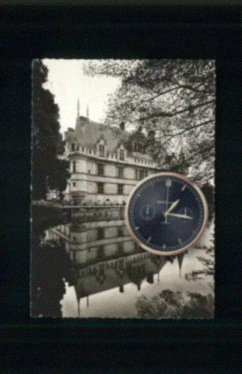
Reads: 1 h 16 min
